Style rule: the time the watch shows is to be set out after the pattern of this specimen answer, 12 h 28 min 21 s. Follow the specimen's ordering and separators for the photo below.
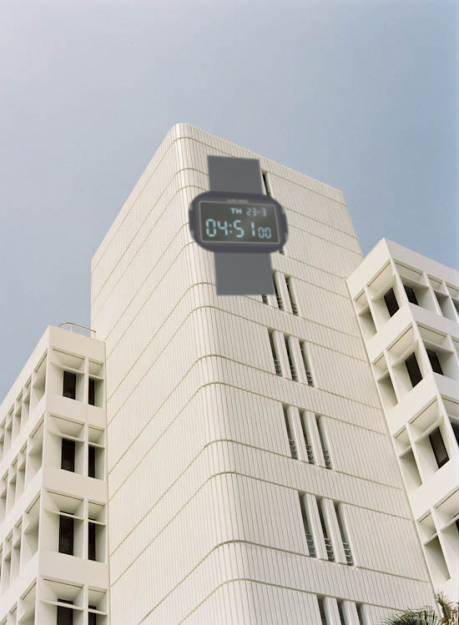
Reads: 4 h 51 min 00 s
